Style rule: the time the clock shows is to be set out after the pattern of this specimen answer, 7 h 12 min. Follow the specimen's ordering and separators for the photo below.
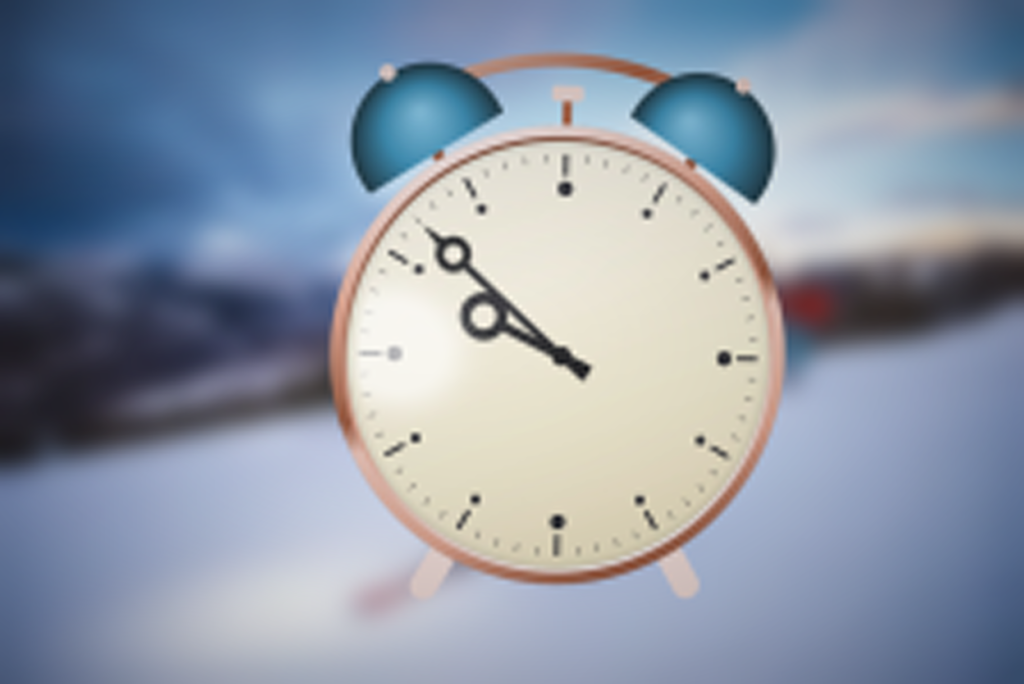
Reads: 9 h 52 min
